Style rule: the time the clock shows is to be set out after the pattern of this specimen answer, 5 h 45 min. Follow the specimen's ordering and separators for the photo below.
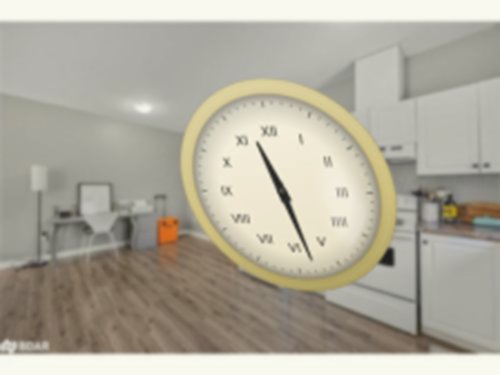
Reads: 11 h 28 min
